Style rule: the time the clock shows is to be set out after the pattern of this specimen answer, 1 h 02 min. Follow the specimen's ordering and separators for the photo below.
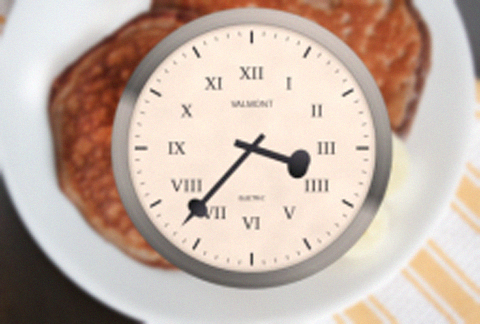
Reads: 3 h 37 min
